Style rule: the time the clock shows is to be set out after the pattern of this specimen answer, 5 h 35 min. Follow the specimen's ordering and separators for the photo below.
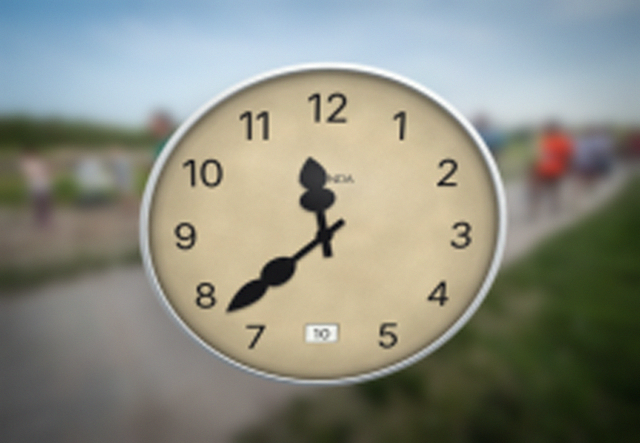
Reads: 11 h 38 min
